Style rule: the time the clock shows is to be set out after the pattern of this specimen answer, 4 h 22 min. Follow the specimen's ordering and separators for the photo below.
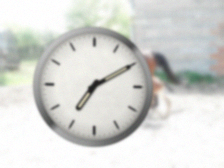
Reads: 7 h 10 min
